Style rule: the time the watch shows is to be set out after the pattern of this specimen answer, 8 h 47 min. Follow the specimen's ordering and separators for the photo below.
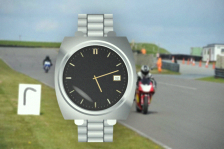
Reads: 5 h 12 min
